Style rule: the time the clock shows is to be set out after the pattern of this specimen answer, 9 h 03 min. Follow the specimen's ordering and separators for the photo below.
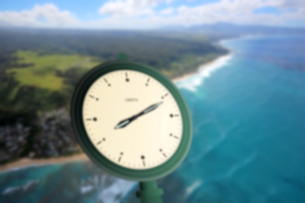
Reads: 8 h 11 min
